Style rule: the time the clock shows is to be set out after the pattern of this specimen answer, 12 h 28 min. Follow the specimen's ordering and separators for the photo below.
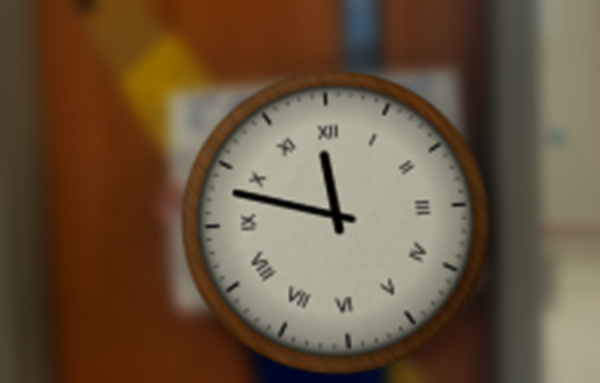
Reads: 11 h 48 min
